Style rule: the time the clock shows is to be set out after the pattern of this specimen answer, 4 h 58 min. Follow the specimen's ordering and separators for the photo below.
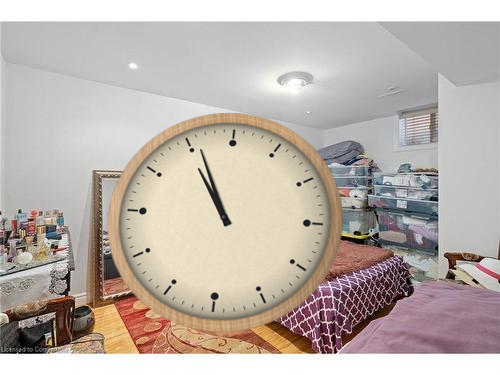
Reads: 10 h 56 min
